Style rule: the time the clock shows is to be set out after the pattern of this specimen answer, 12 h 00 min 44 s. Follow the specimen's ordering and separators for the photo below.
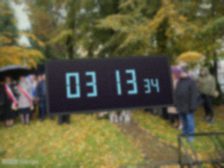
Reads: 3 h 13 min 34 s
